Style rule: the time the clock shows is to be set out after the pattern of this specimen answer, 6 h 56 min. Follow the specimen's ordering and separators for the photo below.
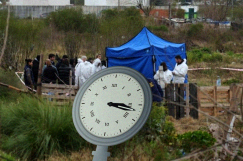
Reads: 3 h 17 min
